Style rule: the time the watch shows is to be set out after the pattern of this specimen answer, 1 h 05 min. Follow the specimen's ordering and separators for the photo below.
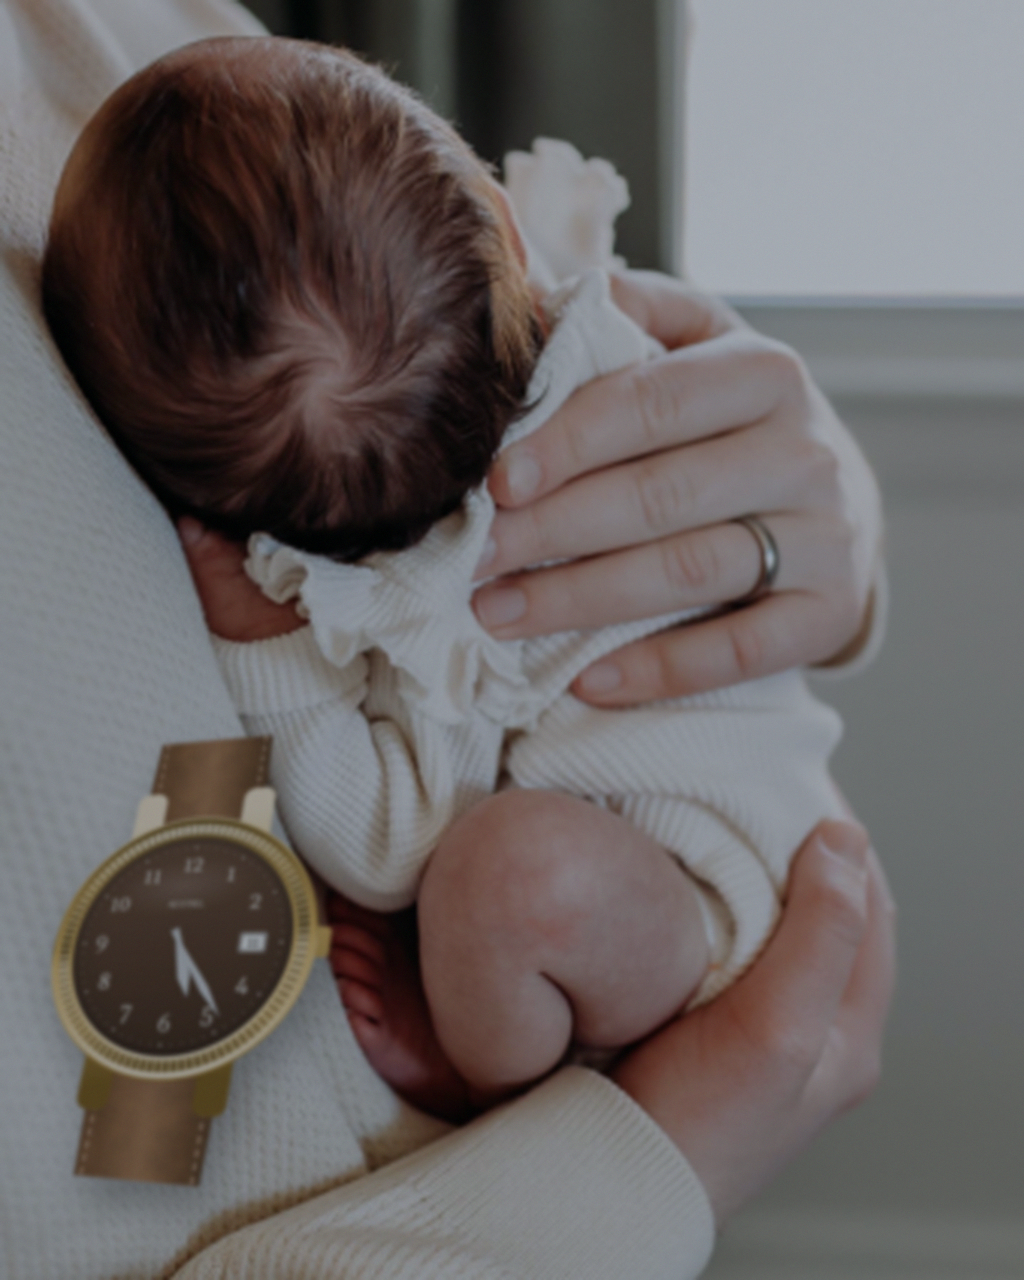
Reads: 5 h 24 min
